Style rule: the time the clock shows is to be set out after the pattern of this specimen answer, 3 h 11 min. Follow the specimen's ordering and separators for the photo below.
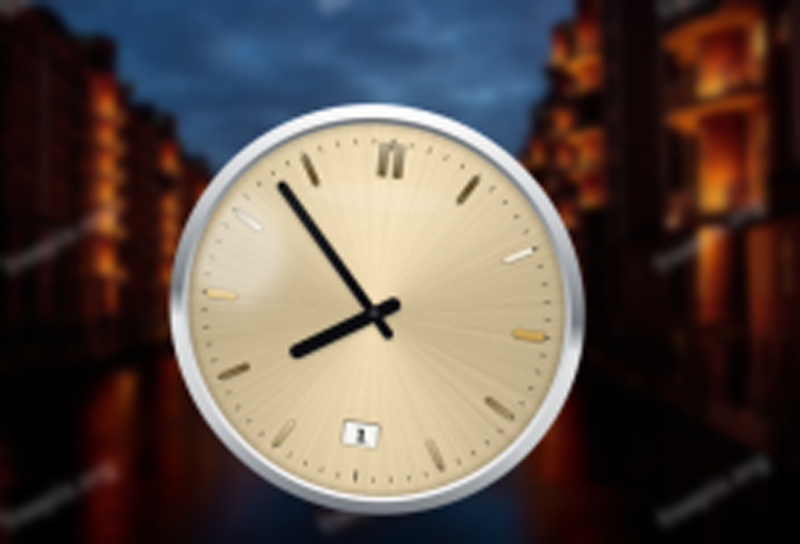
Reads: 7 h 53 min
